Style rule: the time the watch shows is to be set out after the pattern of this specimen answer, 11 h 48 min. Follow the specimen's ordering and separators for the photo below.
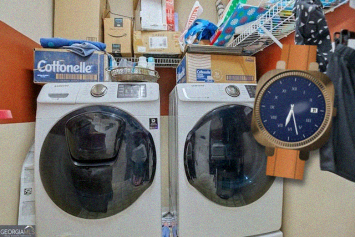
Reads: 6 h 27 min
